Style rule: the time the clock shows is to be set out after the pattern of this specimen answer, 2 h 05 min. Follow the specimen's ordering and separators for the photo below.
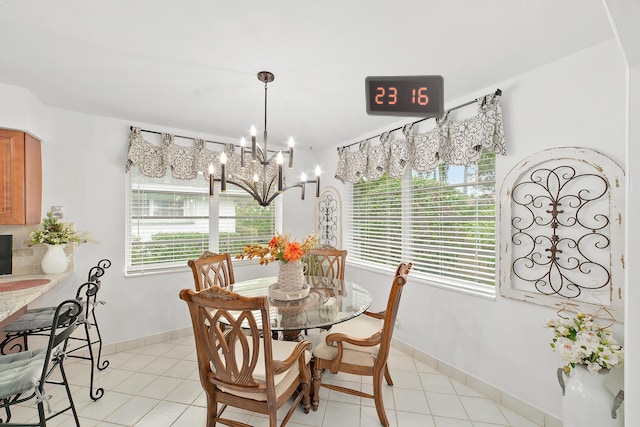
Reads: 23 h 16 min
